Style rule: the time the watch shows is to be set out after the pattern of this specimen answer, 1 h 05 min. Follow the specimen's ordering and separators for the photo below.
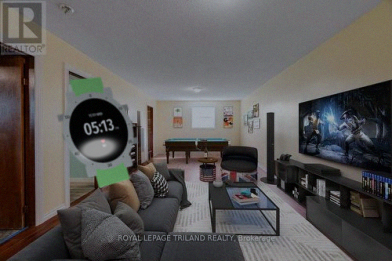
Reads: 5 h 13 min
